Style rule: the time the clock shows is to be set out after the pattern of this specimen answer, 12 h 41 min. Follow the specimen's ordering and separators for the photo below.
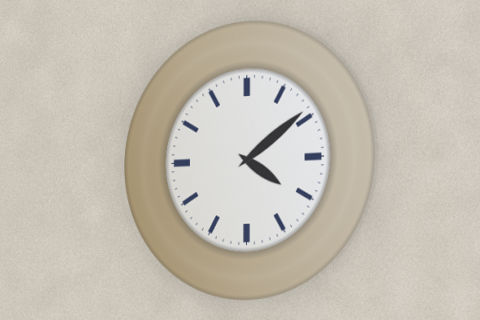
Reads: 4 h 09 min
